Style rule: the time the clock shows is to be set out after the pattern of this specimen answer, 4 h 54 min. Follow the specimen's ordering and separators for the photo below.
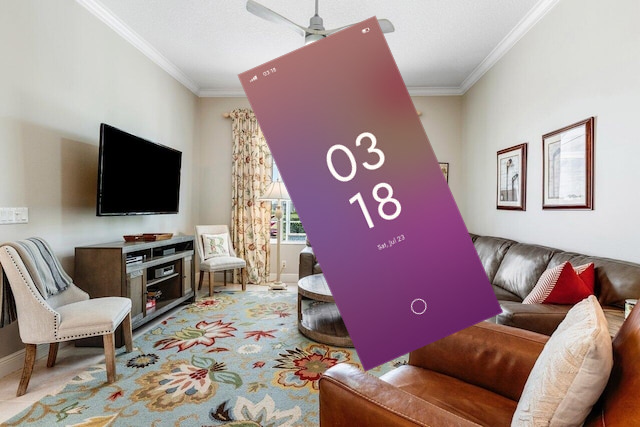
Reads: 3 h 18 min
